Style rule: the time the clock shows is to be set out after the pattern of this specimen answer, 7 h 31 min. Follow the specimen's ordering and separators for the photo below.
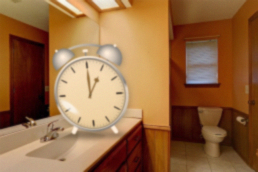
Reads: 1 h 00 min
